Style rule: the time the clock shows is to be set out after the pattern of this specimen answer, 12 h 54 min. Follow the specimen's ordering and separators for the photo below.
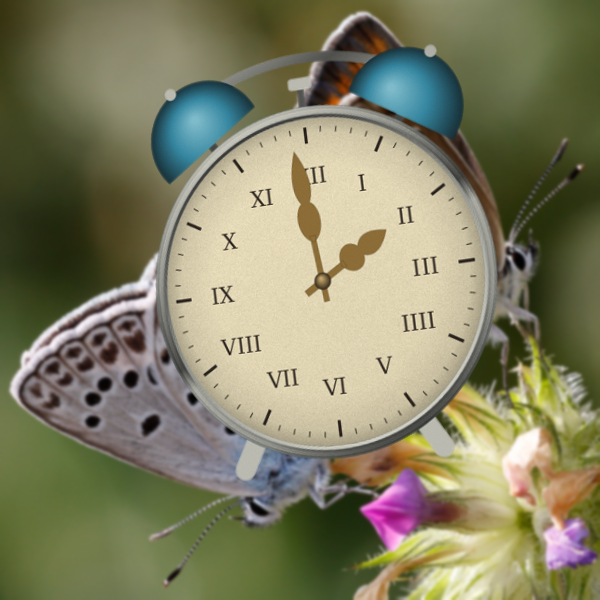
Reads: 1 h 59 min
